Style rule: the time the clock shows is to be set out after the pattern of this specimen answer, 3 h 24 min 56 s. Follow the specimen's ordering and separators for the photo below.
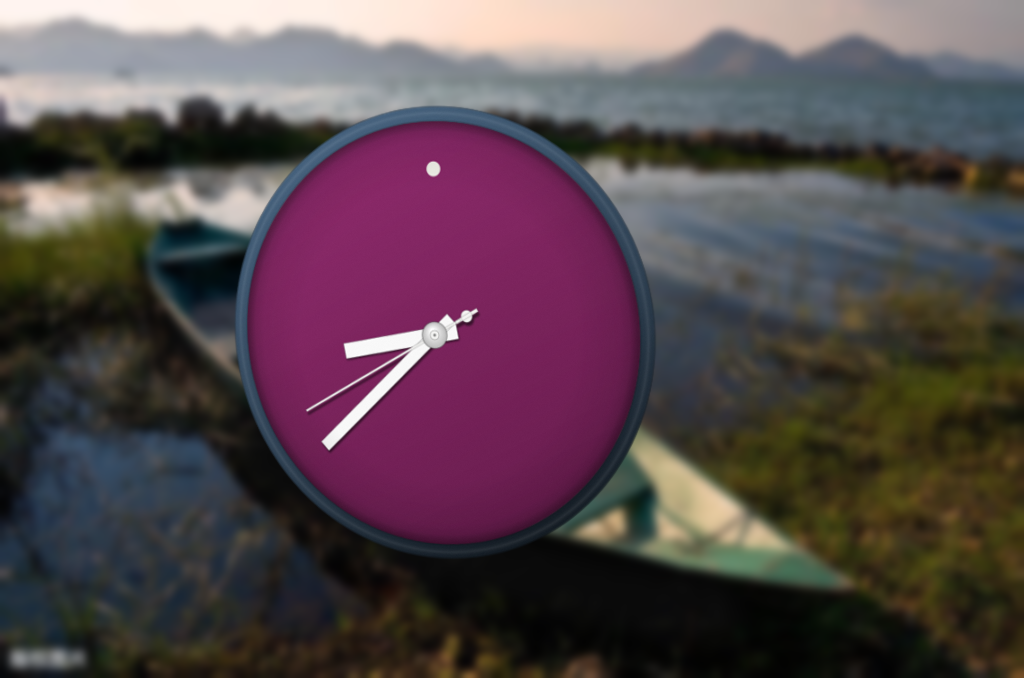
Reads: 8 h 37 min 40 s
